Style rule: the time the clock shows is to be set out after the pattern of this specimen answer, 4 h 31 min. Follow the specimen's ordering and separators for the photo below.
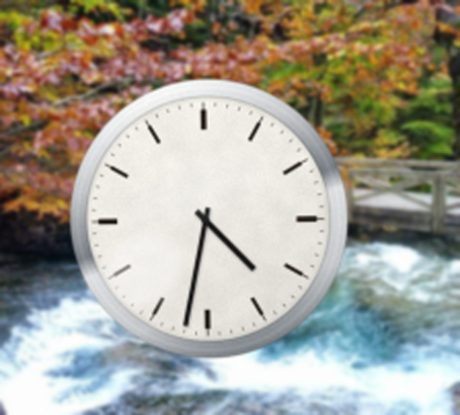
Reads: 4 h 32 min
